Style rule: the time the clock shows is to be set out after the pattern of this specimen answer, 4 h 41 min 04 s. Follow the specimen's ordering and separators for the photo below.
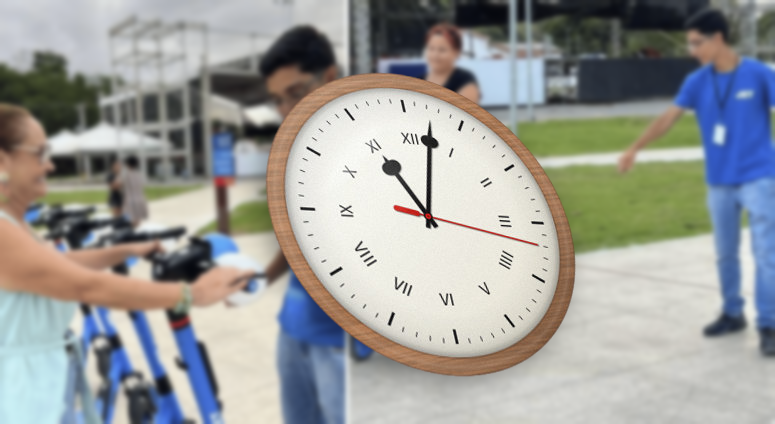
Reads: 11 h 02 min 17 s
